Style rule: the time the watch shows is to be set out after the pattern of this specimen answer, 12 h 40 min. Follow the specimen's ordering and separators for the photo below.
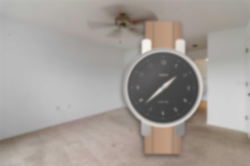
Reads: 1 h 38 min
